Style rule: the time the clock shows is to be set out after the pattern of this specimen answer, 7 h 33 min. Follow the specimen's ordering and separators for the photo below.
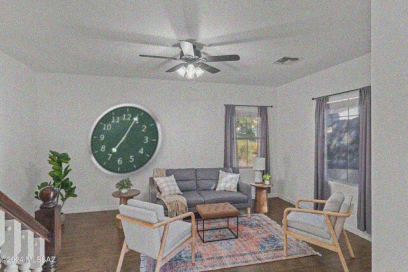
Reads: 7 h 04 min
